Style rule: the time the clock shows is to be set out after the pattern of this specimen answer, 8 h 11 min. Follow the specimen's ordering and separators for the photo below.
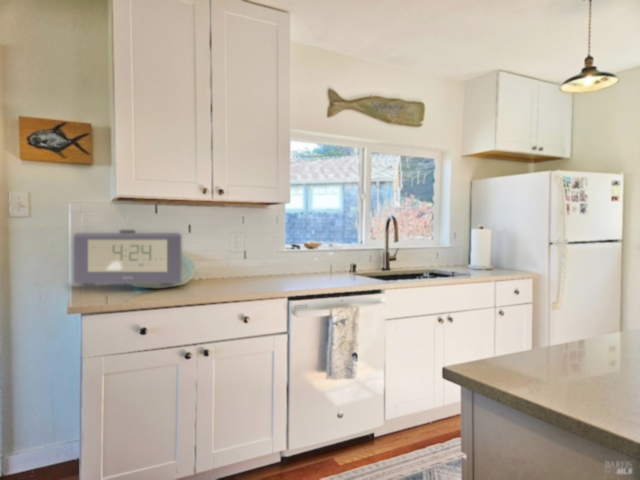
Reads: 4 h 24 min
